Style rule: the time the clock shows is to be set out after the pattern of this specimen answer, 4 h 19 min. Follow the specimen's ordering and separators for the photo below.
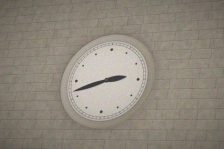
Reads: 2 h 42 min
